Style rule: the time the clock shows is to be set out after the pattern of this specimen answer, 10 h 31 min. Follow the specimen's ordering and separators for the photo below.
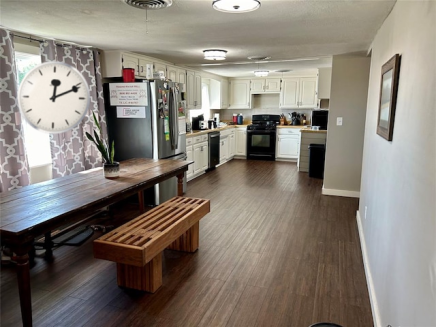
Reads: 12 h 11 min
